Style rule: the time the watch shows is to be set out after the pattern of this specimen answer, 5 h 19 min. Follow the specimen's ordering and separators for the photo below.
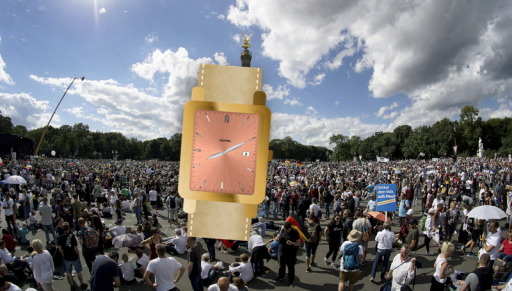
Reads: 8 h 10 min
